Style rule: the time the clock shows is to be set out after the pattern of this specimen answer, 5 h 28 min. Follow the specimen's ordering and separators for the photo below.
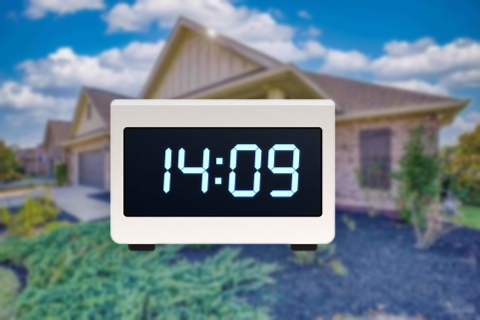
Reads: 14 h 09 min
